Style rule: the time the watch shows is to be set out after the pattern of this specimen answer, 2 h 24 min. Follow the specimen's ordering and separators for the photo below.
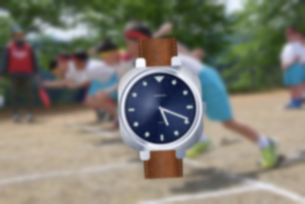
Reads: 5 h 19 min
